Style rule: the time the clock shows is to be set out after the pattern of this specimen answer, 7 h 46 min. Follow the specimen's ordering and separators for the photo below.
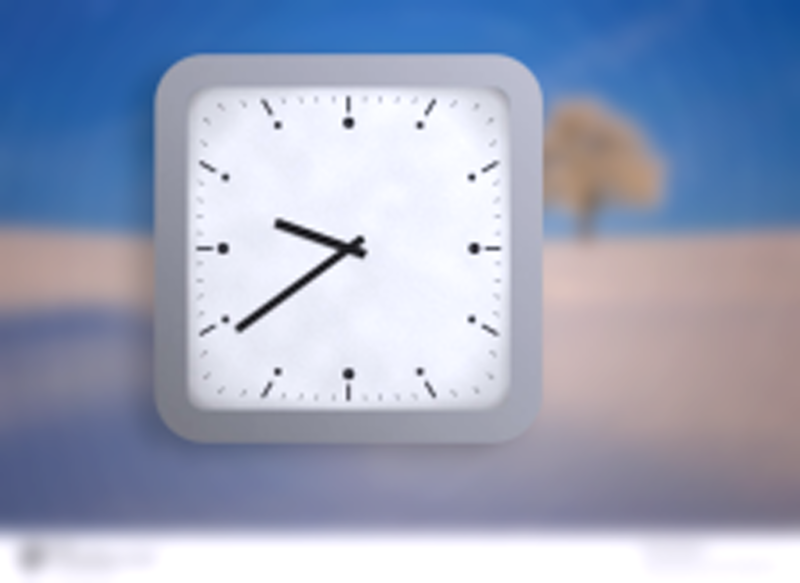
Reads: 9 h 39 min
